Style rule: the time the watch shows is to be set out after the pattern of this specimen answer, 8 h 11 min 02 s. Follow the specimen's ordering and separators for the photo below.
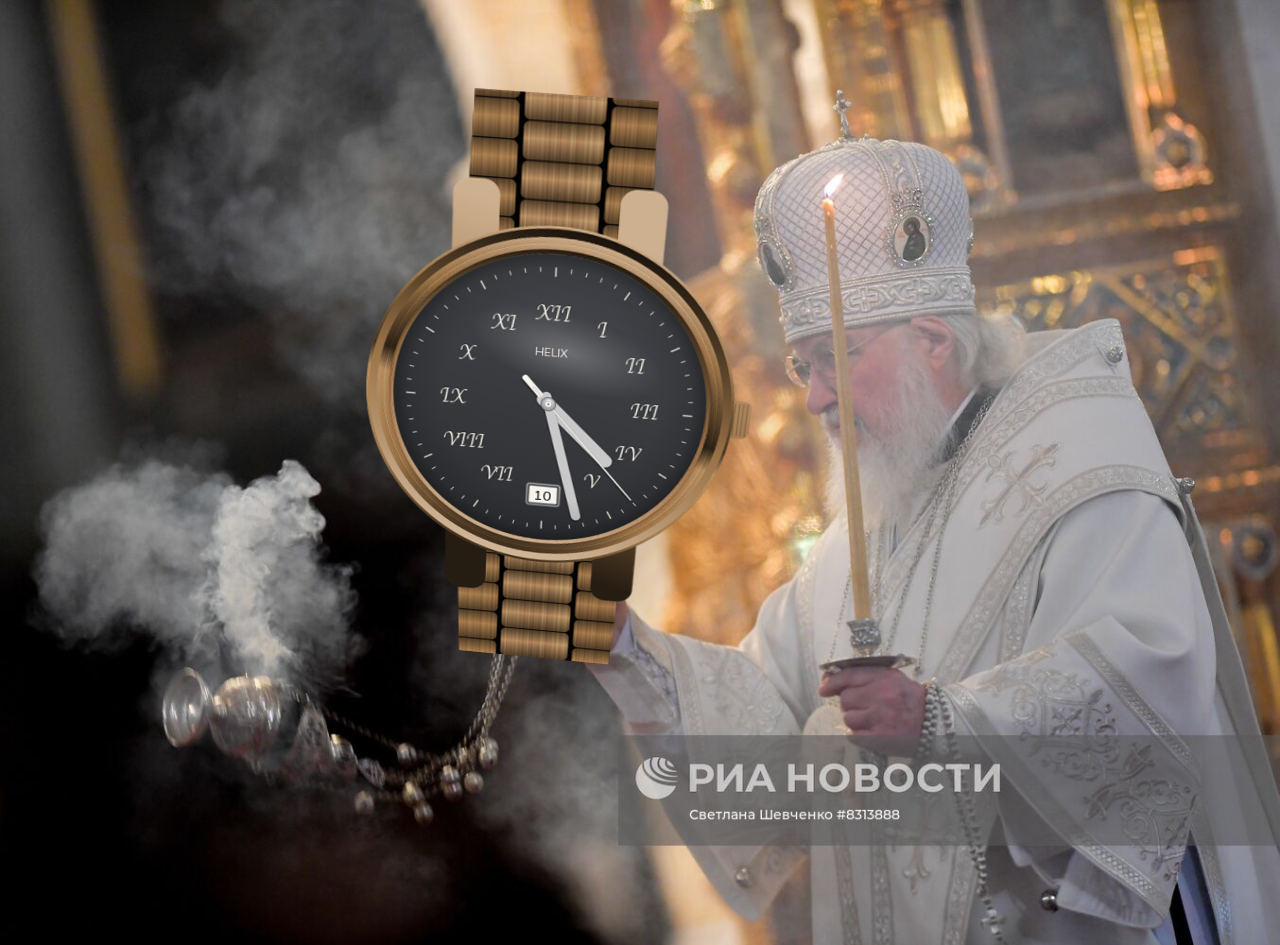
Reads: 4 h 27 min 23 s
